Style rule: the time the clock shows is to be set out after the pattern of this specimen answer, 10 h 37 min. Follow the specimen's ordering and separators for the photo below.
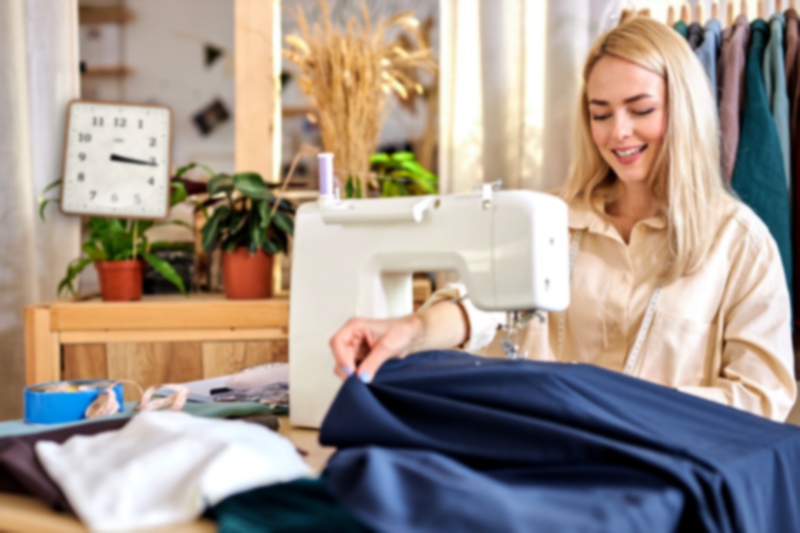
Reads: 3 h 16 min
